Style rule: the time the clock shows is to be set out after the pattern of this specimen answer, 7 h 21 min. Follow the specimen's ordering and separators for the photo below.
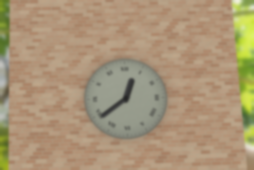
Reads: 12 h 39 min
